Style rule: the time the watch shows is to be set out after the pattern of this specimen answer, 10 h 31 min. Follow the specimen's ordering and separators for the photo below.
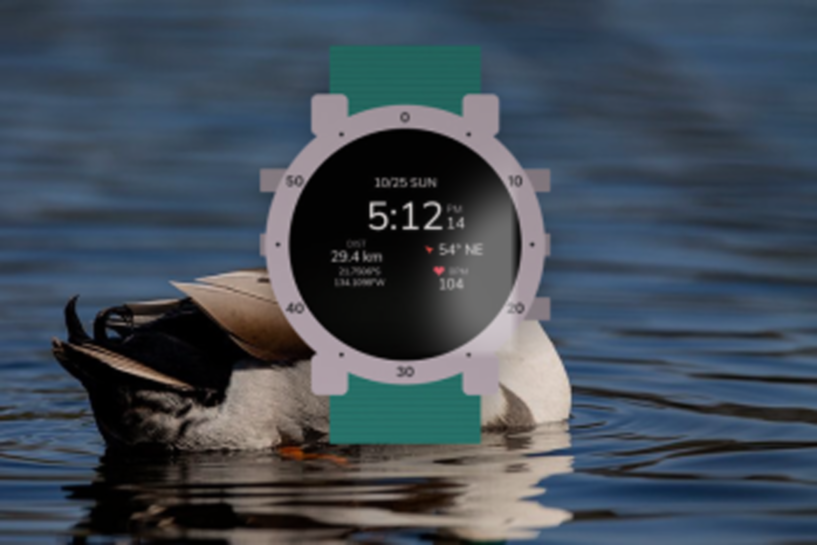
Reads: 5 h 12 min
